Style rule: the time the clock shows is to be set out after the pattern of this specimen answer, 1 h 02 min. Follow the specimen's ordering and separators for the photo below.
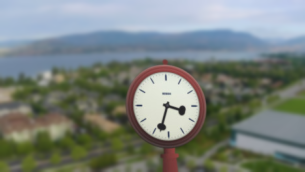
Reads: 3 h 33 min
